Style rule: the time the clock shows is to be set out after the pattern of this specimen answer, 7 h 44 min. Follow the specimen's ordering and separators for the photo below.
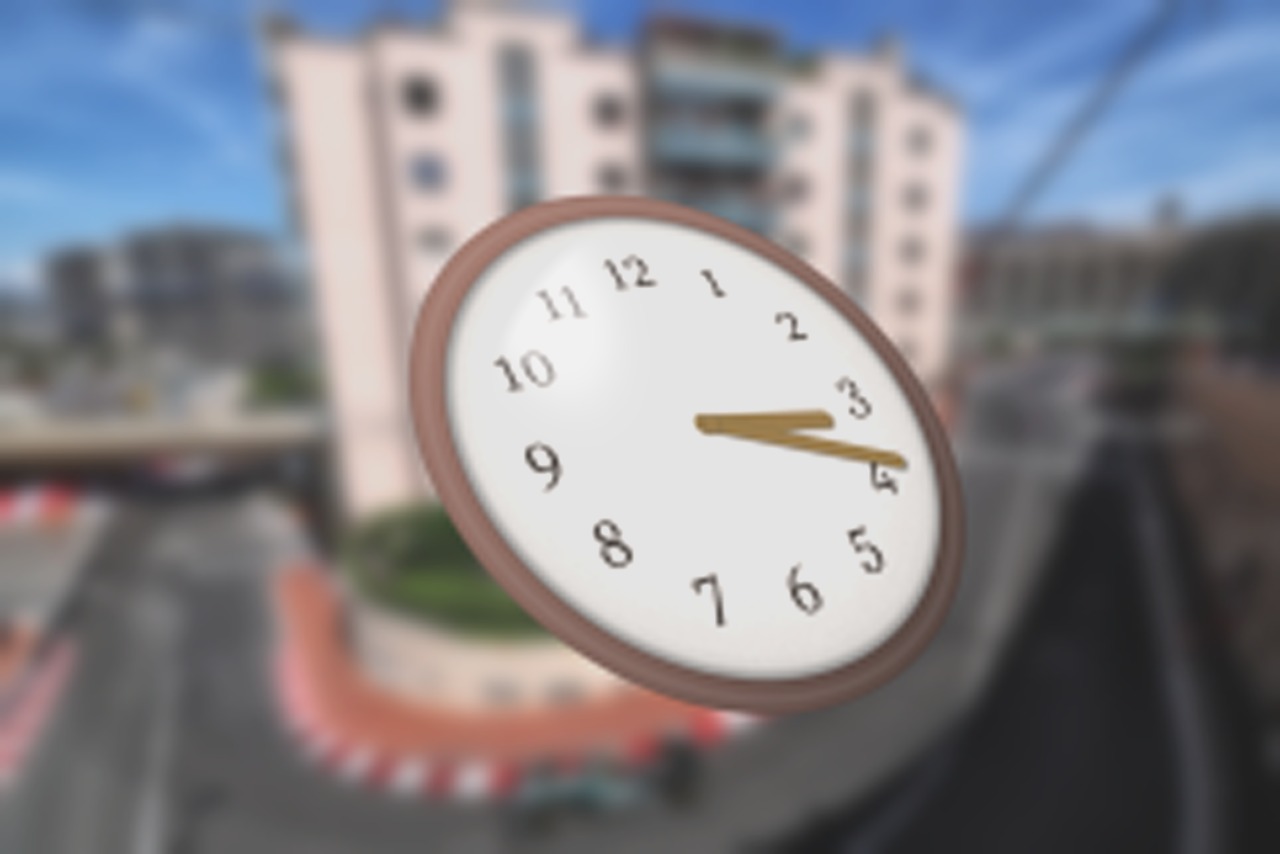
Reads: 3 h 19 min
